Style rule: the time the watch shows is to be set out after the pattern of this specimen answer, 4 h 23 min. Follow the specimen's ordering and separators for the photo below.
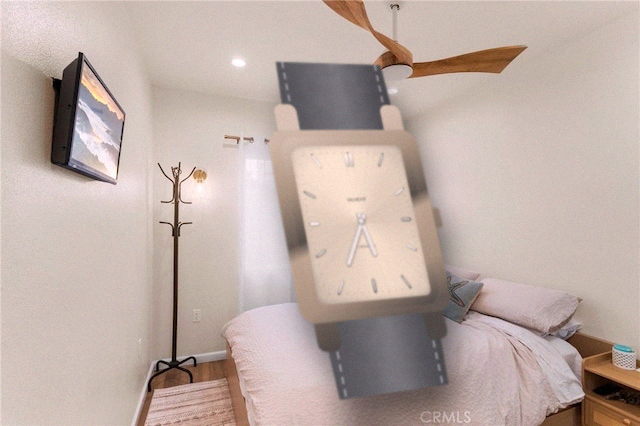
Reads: 5 h 35 min
